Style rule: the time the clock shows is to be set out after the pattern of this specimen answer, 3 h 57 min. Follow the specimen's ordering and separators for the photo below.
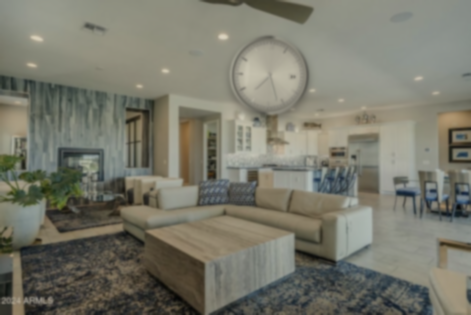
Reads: 7 h 27 min
